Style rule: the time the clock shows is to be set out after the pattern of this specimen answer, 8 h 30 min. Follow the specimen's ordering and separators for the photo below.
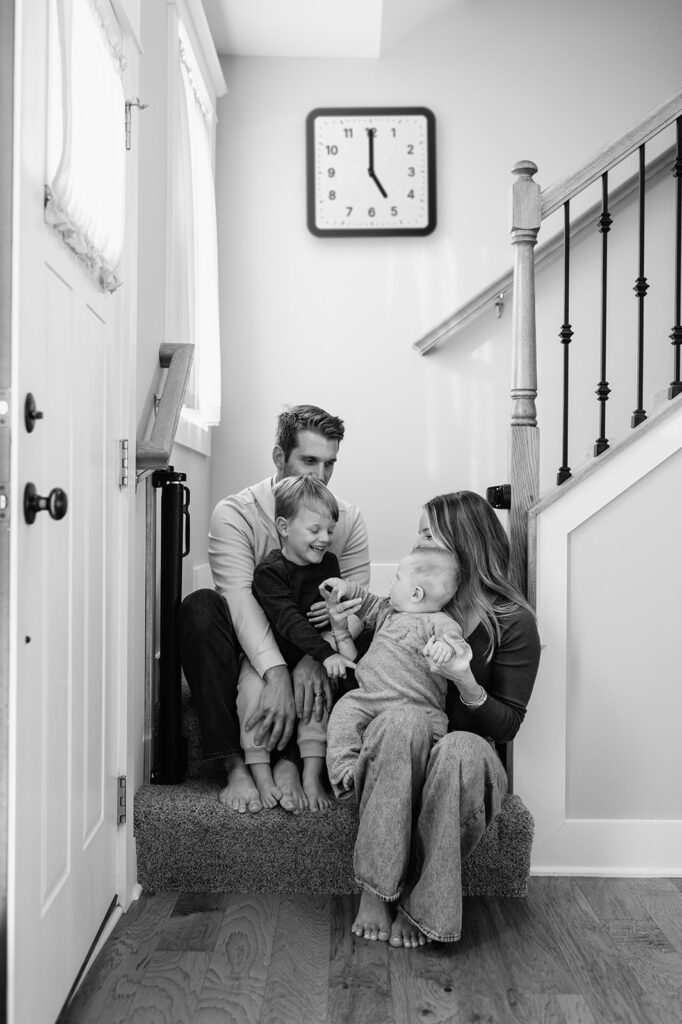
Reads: 5 h 00 min
